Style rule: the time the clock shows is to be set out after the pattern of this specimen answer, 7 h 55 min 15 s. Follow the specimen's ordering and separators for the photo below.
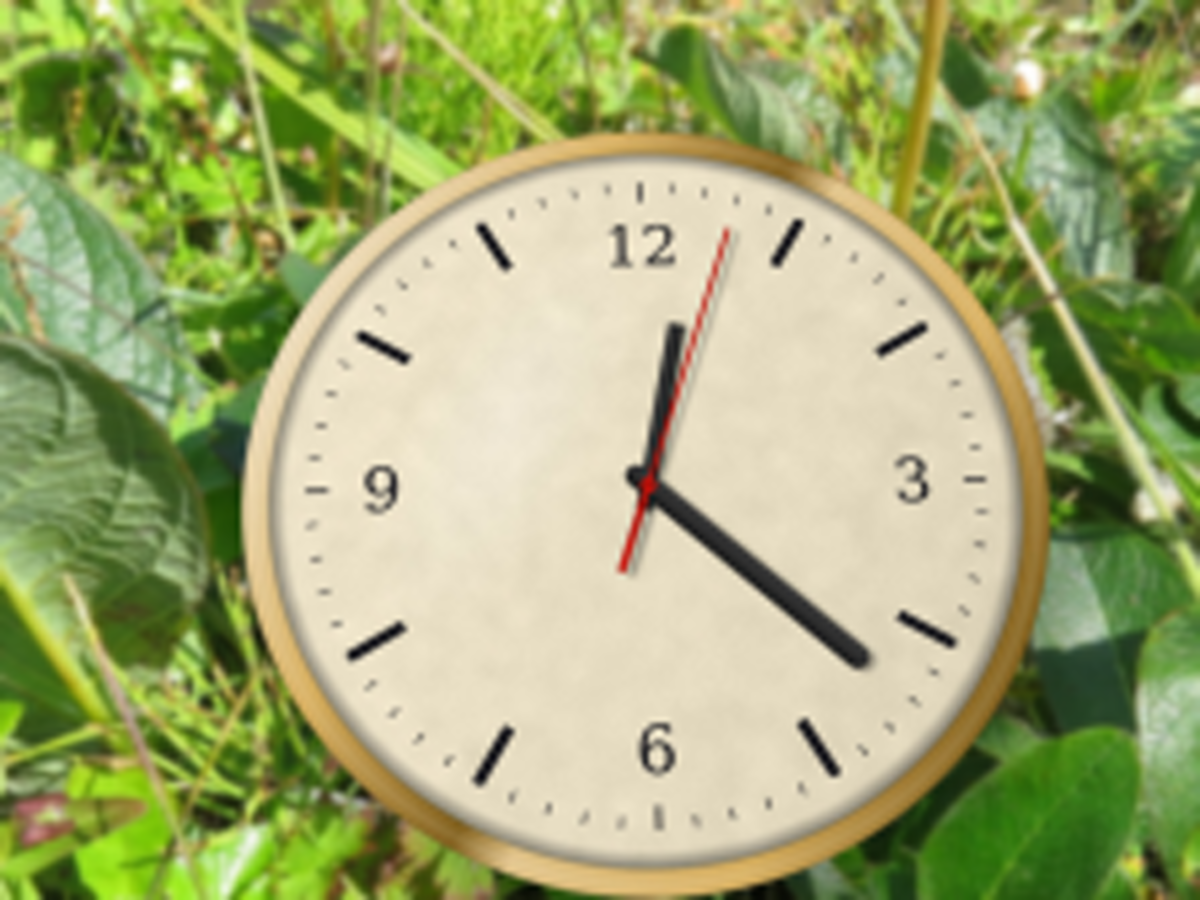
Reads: 12 h 22 min 03 s
